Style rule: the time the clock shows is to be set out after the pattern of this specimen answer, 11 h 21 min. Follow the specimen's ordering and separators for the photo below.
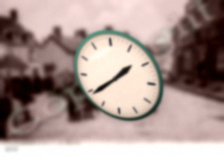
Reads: 1 h 39 min
